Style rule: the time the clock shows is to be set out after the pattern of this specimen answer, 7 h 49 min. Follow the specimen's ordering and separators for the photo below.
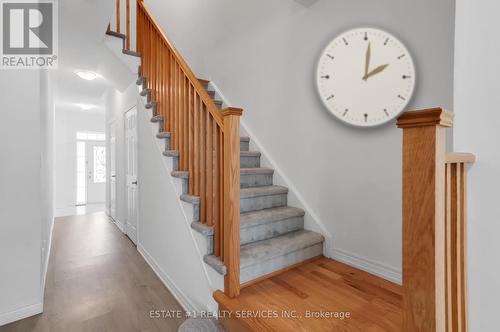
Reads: 2 h 01 min
